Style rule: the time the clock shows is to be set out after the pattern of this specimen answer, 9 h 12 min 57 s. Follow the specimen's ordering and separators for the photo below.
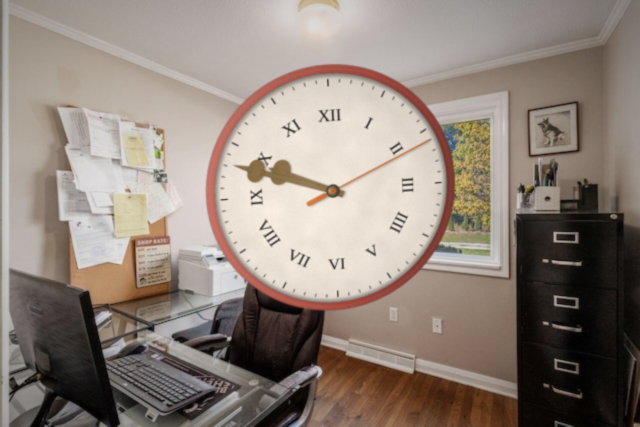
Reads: 9 h 48 min 11 s
